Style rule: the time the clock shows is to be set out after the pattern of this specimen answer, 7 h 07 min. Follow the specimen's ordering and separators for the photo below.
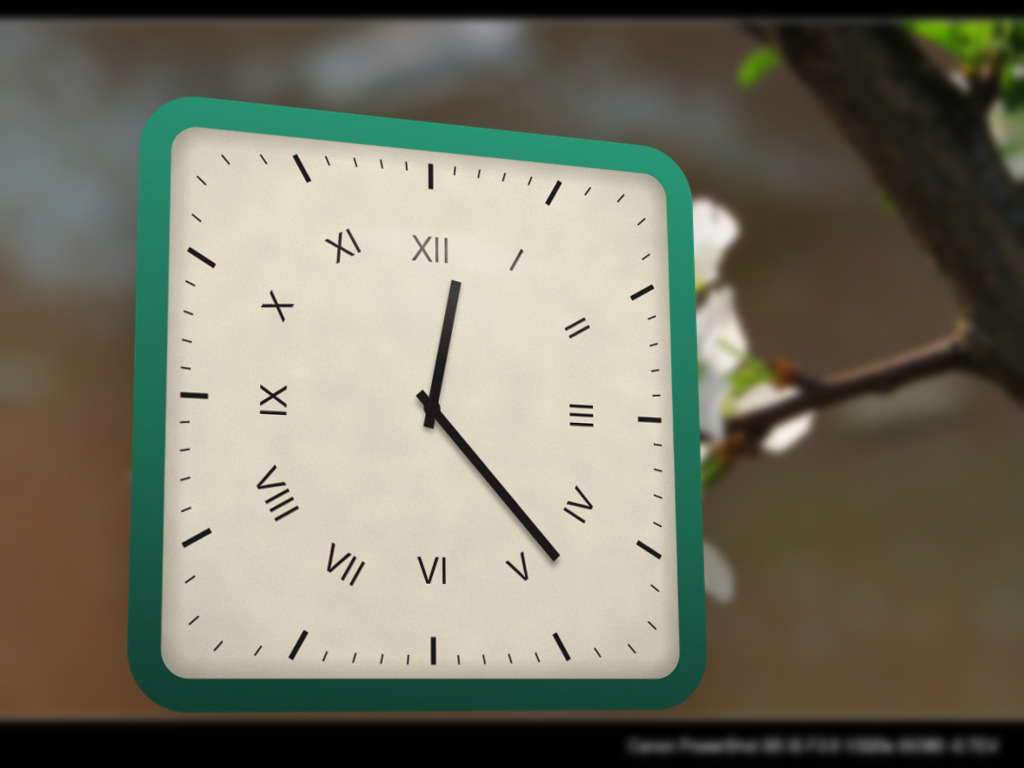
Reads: 12 h 23 min
